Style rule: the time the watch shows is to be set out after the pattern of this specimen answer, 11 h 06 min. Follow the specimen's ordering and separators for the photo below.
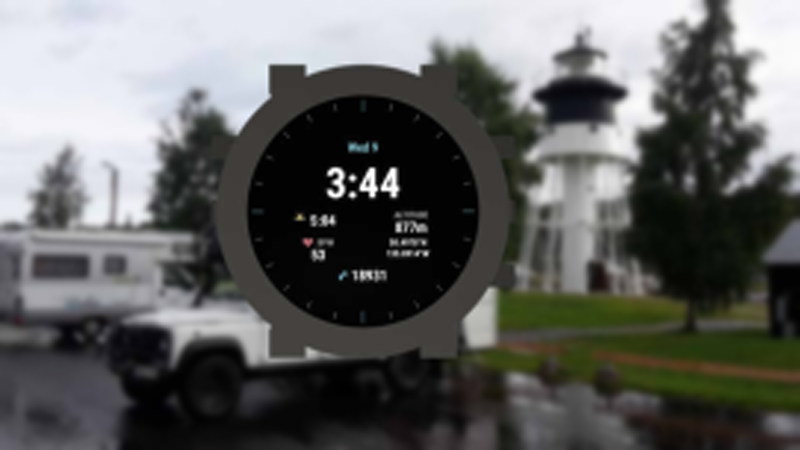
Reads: 3 h 44 min
